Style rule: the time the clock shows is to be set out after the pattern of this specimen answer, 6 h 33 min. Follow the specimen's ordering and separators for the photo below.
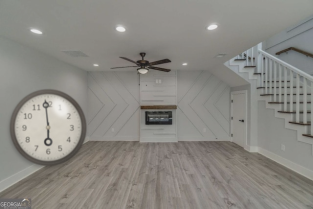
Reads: 5 h 59 min
